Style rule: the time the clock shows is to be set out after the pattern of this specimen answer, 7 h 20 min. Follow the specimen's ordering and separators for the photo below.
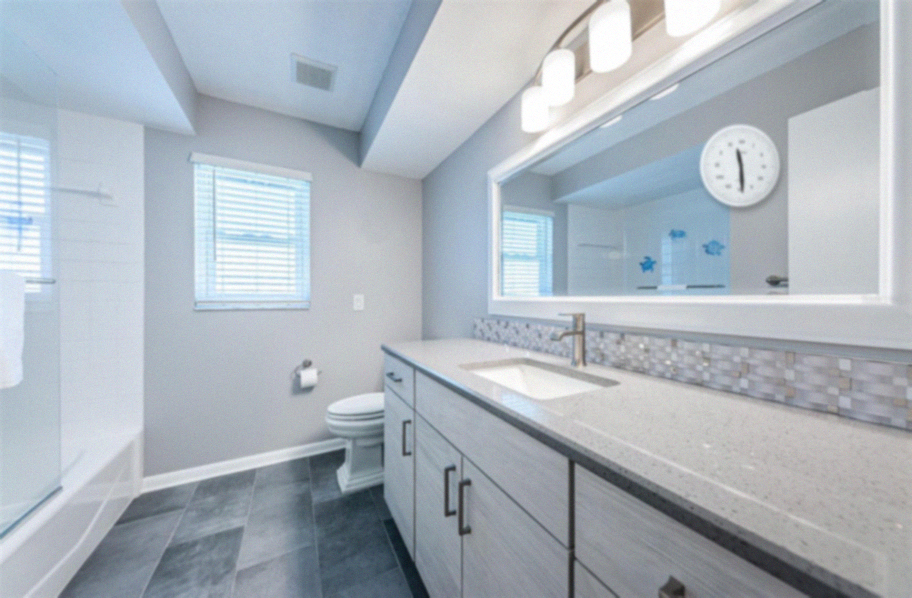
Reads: 11 h 29 min
